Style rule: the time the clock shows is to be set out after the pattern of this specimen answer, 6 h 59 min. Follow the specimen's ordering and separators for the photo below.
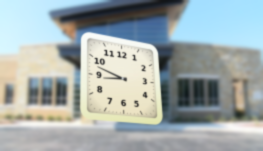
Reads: 8 h 48 min
